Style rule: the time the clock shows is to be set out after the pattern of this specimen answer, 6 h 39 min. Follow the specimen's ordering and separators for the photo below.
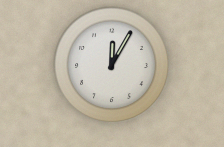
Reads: 12 h 05 min
